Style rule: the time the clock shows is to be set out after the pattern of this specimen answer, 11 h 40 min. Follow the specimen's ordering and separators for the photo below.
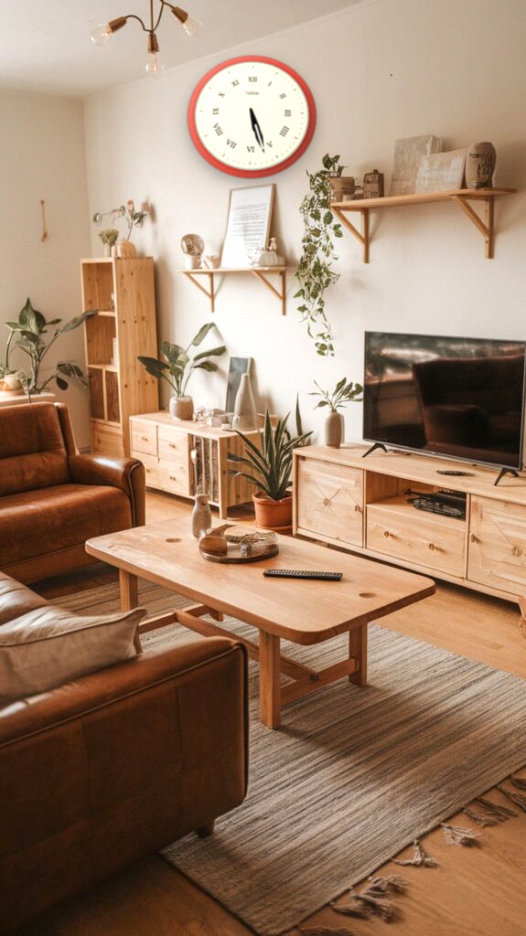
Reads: 5 h 27 min
